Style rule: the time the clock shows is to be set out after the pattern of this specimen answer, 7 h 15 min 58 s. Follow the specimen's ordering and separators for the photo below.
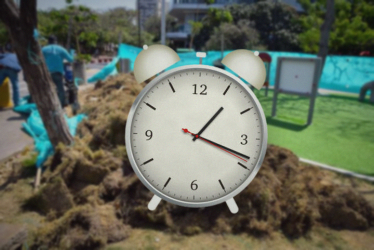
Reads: 1 h 18 min 19 s
